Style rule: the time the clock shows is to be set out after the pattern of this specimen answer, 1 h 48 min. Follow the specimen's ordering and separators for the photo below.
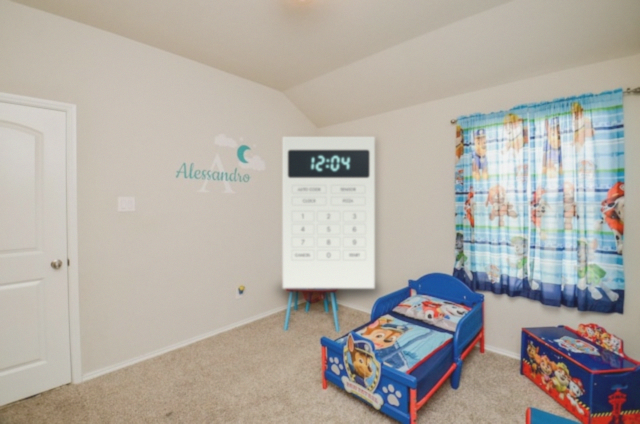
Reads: 12 h 04 min
